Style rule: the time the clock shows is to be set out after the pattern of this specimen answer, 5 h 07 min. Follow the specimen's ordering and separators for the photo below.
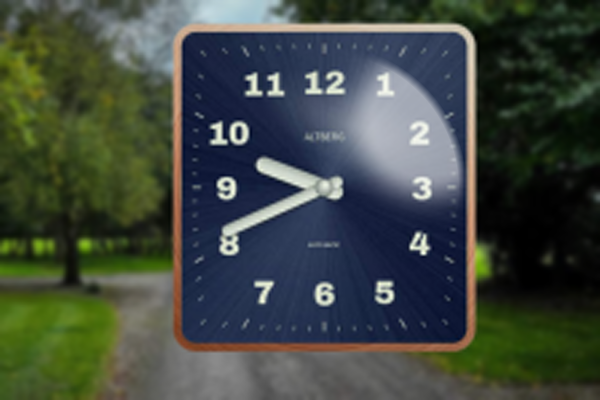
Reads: 9 h 41 min
